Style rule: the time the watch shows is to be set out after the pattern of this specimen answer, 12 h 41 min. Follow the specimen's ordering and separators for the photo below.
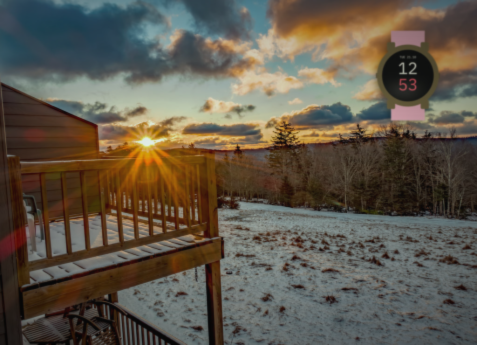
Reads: 12 h 53 min
